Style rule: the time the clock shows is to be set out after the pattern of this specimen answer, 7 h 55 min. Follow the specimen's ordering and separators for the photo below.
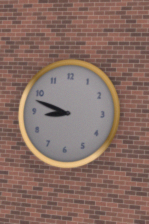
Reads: 8 h 48 min
